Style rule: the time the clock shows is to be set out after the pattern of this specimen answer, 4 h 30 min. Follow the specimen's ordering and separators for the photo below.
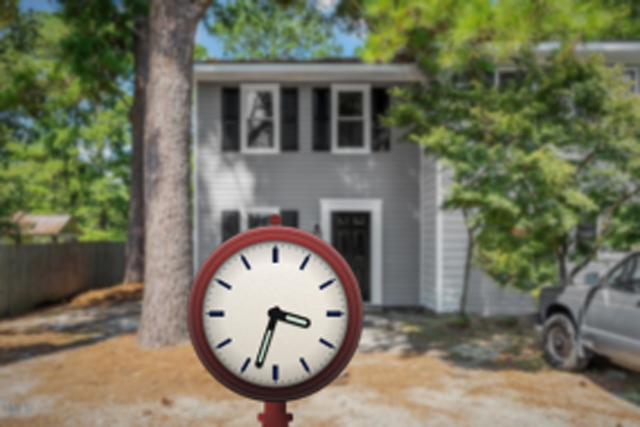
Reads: 3 h 33 min
